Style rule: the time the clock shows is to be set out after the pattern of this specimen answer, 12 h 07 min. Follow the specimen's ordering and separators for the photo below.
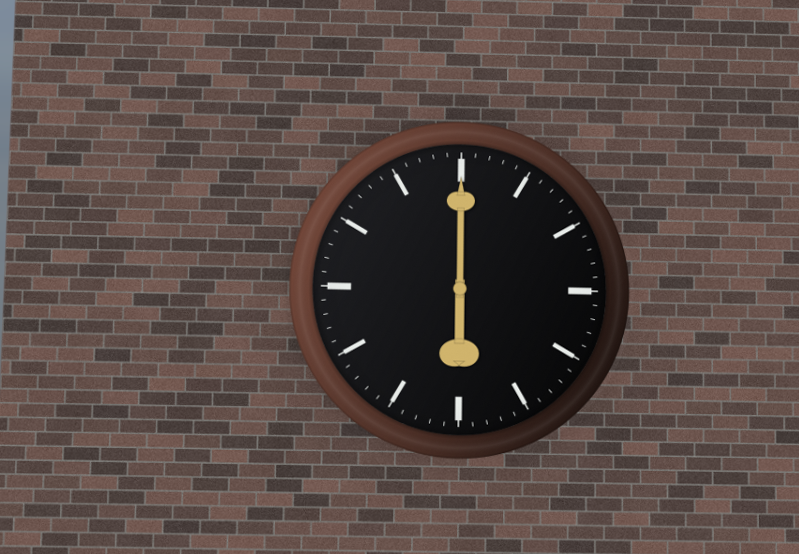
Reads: 6 h 00 min
